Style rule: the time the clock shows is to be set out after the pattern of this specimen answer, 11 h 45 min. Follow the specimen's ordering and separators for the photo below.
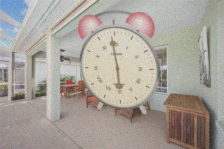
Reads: 5 h 59 min
